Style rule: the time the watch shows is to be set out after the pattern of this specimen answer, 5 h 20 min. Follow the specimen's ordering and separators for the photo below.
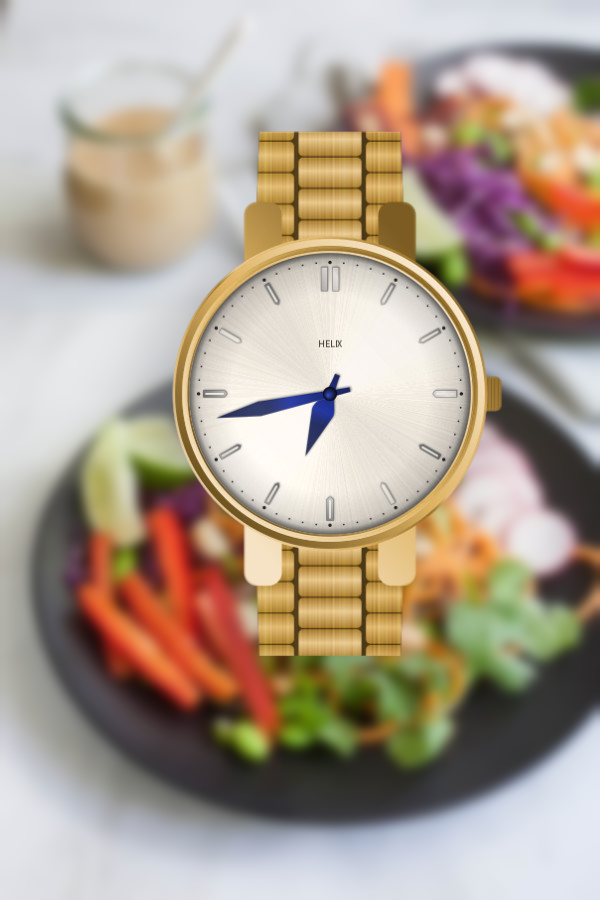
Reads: 6 h 43 min
